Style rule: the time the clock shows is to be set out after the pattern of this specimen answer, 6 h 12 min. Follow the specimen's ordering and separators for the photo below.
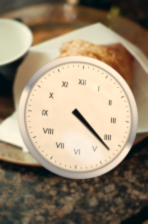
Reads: 4 h 22 min
